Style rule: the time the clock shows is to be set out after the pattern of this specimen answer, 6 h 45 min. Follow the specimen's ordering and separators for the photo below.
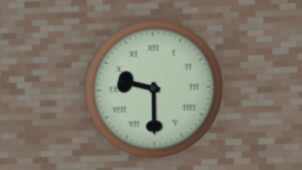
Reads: 9 h 30 min
